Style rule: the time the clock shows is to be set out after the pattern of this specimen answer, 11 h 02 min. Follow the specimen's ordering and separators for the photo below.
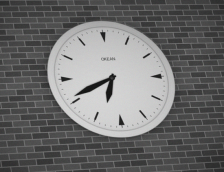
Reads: 6 h 41 min
